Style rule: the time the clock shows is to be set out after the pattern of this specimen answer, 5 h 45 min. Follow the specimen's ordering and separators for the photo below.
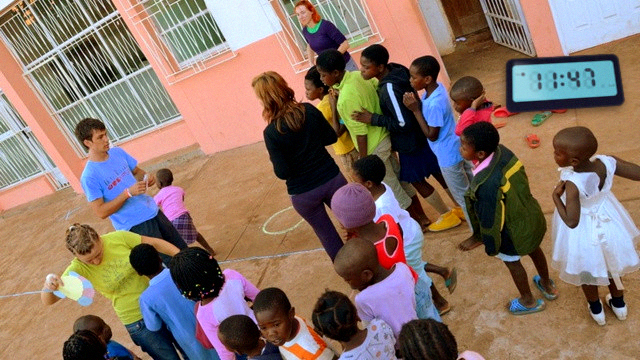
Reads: 11 h 47 min
